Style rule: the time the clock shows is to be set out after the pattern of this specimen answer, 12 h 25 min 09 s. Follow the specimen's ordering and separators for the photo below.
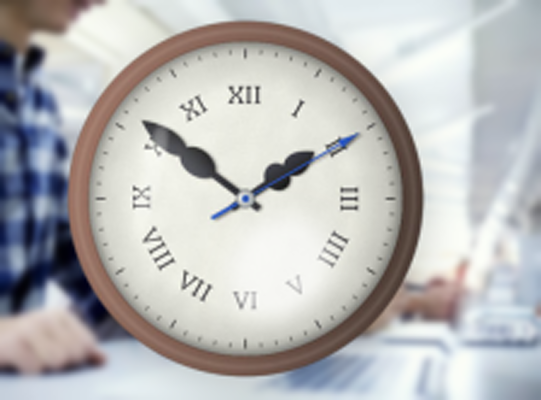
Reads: 1 h 51 min 10 s
